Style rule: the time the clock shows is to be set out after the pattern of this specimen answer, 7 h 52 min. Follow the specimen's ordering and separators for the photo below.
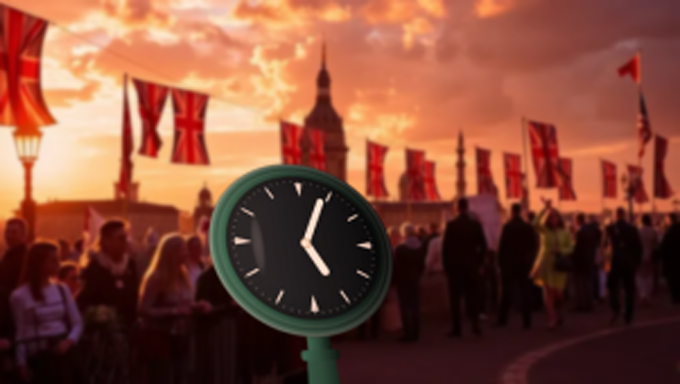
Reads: 5 h 04 min
